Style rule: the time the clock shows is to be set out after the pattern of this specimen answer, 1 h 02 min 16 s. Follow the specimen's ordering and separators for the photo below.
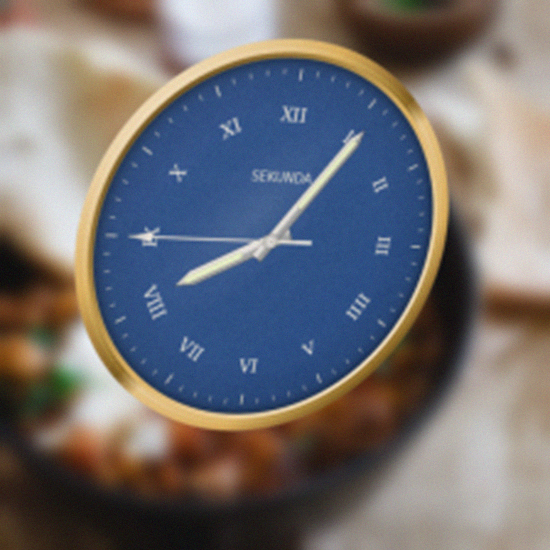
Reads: 8 h 05 min 45 s
